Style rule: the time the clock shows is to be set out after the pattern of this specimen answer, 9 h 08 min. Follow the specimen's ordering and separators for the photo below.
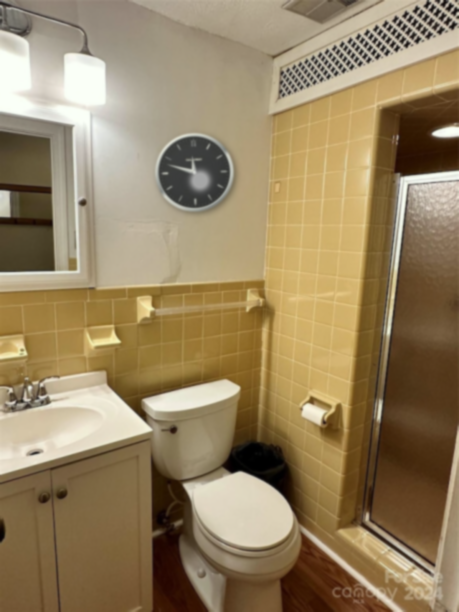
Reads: 11 h 48 min
